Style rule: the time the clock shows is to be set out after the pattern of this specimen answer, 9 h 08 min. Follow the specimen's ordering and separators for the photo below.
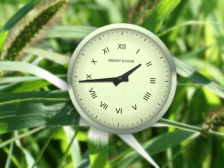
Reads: 1 h 44 min
